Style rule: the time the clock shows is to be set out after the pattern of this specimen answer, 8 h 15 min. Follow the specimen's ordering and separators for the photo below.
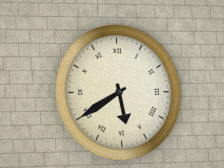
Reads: 5 h 40 min
